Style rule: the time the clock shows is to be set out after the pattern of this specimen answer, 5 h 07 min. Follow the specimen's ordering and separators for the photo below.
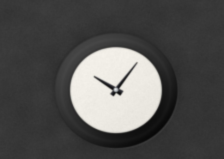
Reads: 10 h 06 min
